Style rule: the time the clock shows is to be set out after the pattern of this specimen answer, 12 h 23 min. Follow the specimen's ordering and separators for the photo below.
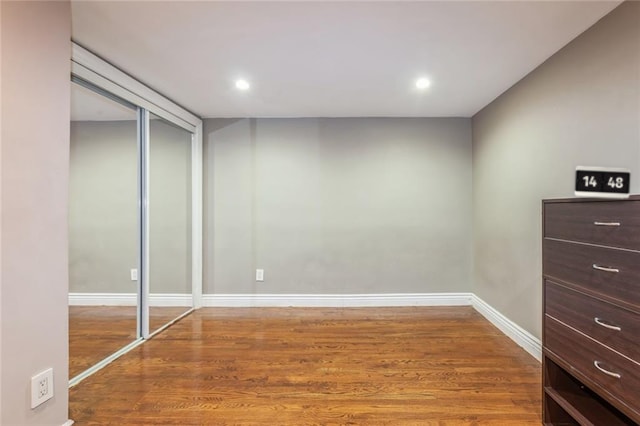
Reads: 14 h 48 min
